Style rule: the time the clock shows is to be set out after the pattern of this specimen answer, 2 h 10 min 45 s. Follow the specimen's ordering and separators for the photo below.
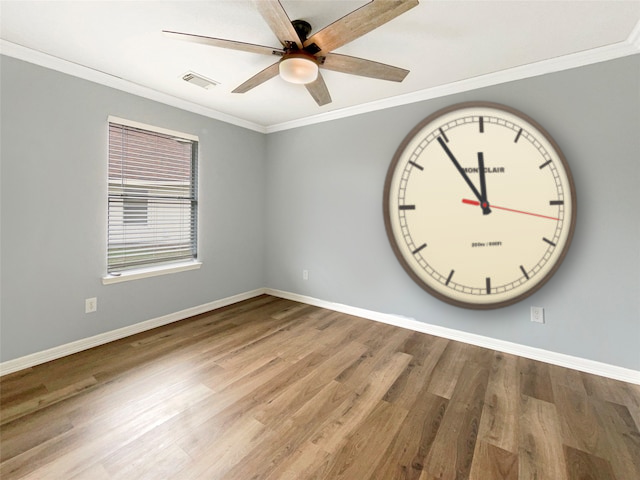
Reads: 11 h 54 min 17 s
